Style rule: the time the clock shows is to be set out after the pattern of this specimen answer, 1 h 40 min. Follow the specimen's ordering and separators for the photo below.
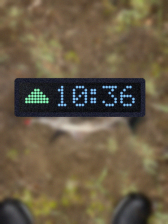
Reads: 10 h 36 min
